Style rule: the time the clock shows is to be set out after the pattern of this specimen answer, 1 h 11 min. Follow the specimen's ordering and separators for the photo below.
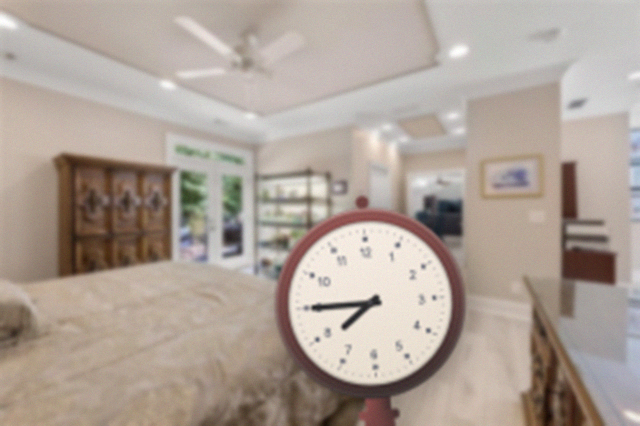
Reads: 7 h 45 min
